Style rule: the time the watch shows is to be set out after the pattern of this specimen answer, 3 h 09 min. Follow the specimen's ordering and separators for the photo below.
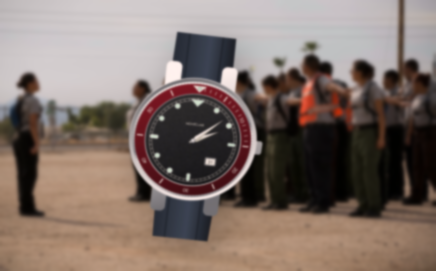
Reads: 2 h 08 min
